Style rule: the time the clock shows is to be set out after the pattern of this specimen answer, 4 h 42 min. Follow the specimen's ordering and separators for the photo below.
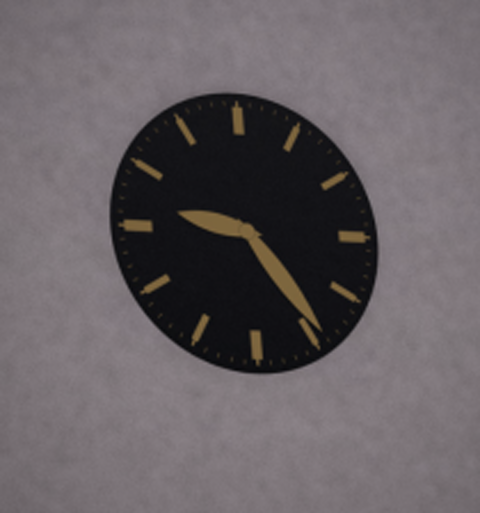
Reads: 9 h 24 min
